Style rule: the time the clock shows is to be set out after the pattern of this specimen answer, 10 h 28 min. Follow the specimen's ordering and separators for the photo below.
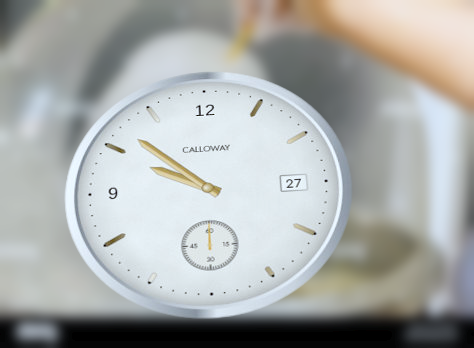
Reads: 9 h 52 min
